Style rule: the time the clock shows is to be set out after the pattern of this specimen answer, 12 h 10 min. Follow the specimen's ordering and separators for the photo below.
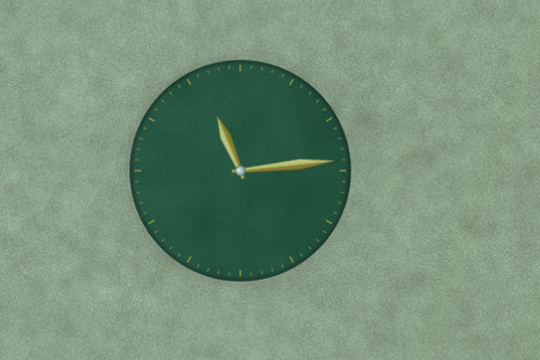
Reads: 11 h 14 min
